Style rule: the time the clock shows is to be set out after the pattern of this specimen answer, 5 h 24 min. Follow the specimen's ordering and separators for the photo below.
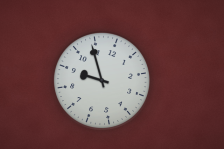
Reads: 8 h 54 min
